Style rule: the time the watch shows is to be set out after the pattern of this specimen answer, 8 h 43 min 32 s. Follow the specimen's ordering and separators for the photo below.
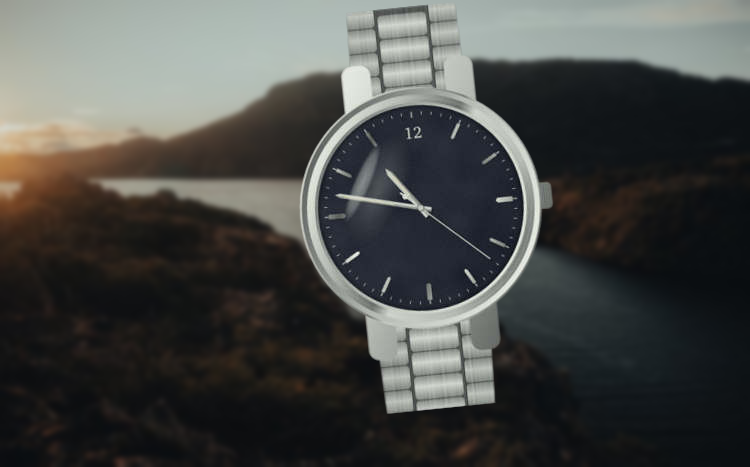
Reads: 10 h 47 min 22 s
